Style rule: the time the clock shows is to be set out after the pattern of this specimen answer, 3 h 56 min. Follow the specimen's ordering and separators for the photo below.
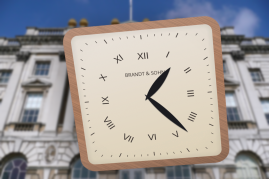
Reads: 1 h 23 min
